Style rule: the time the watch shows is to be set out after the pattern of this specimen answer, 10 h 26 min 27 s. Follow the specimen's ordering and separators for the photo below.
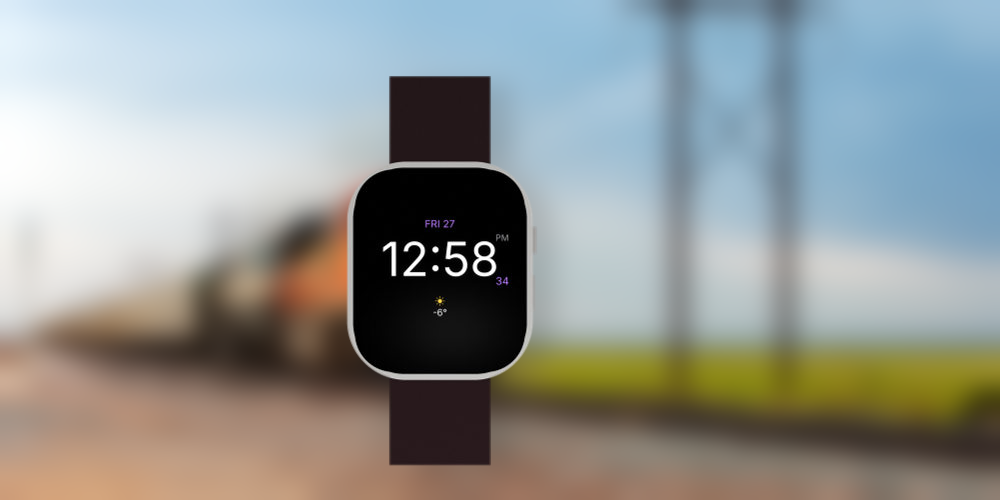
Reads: 12 h 58 min 34 s
